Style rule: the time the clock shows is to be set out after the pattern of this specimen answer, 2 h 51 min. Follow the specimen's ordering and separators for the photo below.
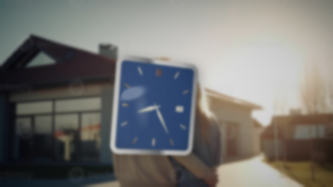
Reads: 8 h 25 min
